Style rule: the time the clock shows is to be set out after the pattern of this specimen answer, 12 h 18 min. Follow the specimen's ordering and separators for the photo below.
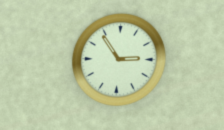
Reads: 2 h 54 min
